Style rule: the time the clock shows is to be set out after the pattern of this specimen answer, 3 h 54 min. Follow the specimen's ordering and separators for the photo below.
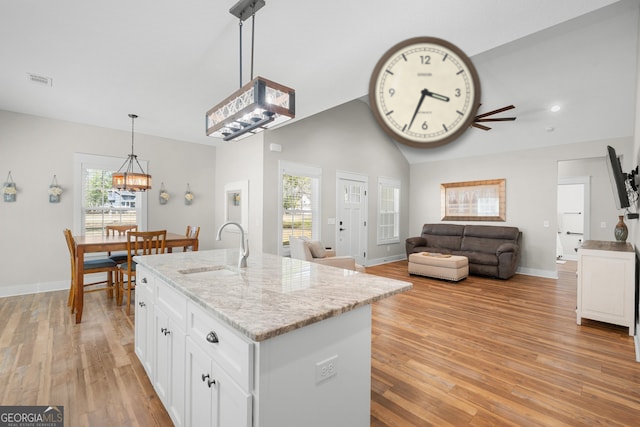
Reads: 3 h 34 min
